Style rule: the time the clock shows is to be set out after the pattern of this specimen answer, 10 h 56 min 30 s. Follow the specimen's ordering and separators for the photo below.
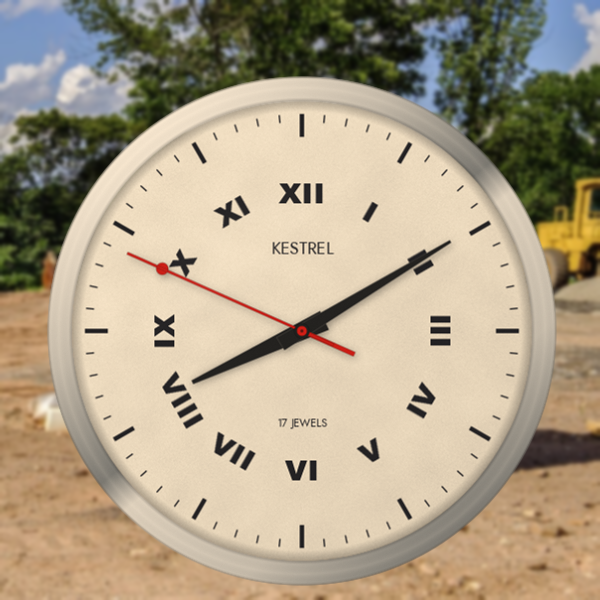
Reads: 8 h 09 min 49 s
